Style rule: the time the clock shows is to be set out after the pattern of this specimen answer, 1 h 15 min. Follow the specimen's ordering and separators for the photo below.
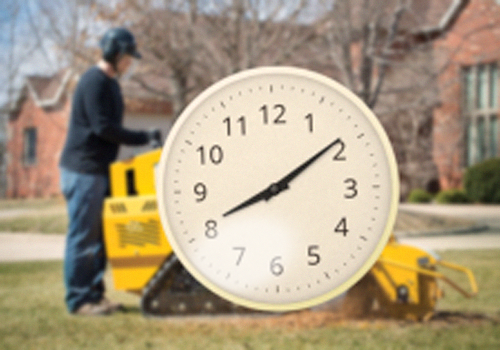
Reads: 8 h 09 min
